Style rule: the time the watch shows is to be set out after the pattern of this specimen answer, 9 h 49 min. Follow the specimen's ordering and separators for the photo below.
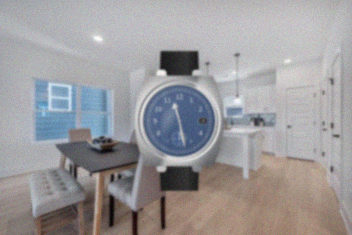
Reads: 11 h 28 min
